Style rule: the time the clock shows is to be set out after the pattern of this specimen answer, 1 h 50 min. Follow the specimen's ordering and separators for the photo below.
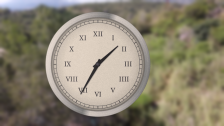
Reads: 1 h 35 min
